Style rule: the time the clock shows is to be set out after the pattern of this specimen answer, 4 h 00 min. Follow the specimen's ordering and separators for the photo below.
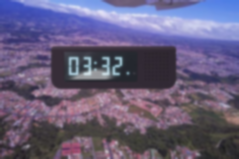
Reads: 3 h 32 min
